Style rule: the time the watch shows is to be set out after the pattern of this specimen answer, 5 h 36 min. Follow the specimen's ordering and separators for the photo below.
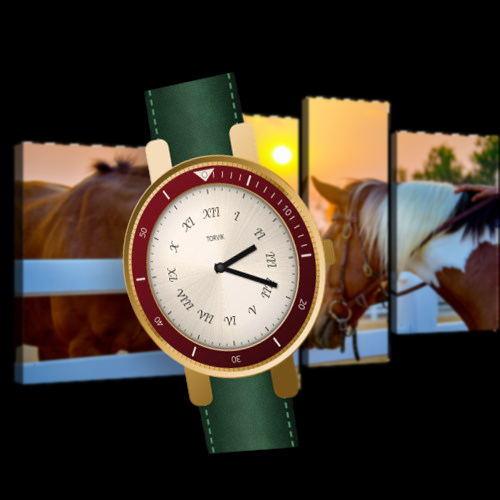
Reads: 2 h 19 min
